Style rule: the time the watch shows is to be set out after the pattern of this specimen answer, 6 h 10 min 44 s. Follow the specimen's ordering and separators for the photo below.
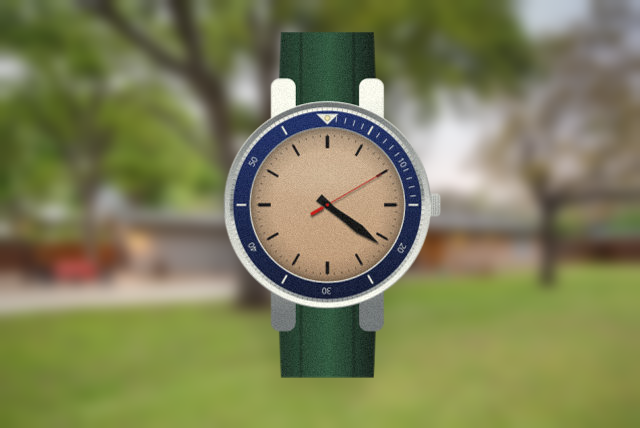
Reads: 4 h 21 min 10 s
